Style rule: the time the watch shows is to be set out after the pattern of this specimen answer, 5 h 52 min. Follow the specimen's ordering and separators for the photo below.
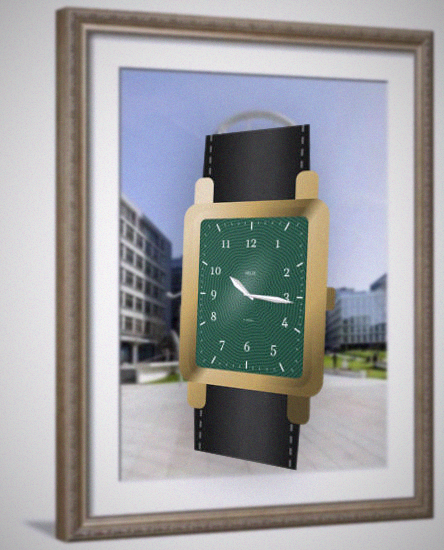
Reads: 10 h 16 min
